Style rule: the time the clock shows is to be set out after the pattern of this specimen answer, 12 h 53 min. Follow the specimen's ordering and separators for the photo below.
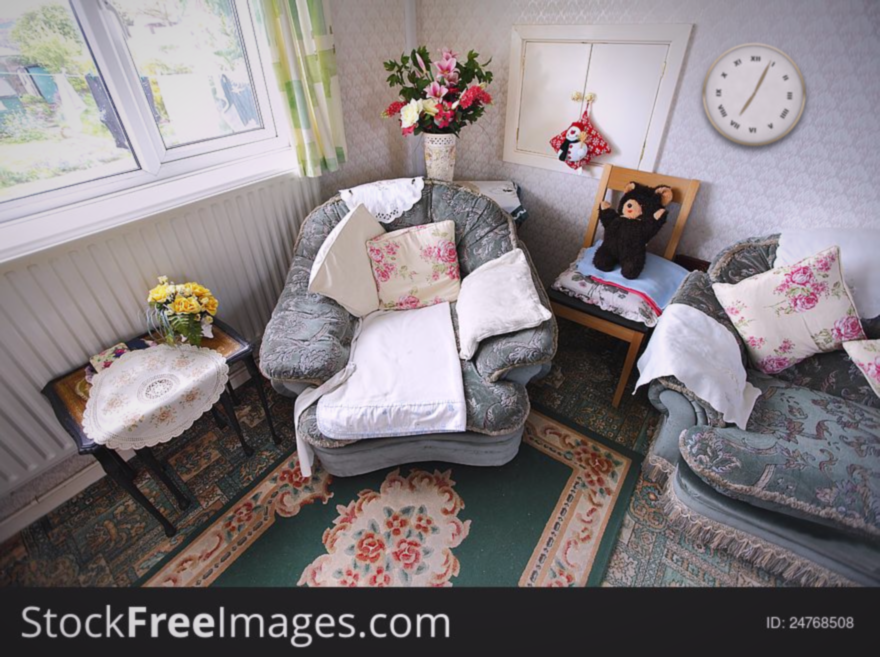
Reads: 7 h 04 min
